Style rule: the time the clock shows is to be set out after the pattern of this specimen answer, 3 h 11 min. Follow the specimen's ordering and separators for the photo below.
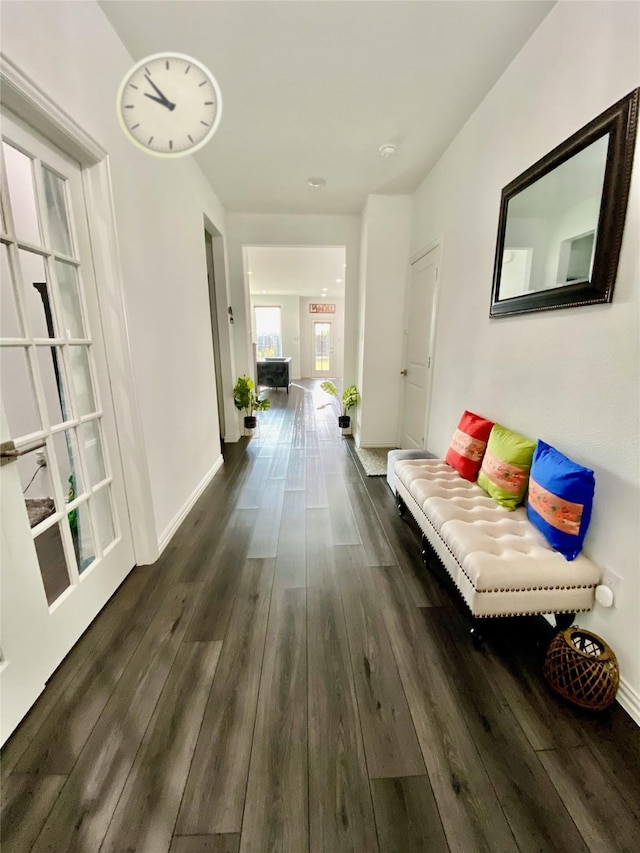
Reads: 9 h 54 min
